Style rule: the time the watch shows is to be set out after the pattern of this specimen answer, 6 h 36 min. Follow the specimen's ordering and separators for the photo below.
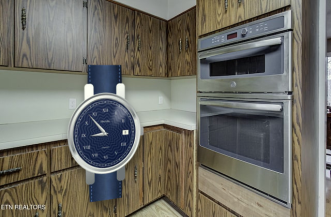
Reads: 8 h 53 min
